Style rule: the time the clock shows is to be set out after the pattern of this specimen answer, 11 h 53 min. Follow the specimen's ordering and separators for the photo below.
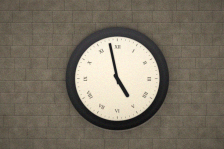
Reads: 4 h 58 min
